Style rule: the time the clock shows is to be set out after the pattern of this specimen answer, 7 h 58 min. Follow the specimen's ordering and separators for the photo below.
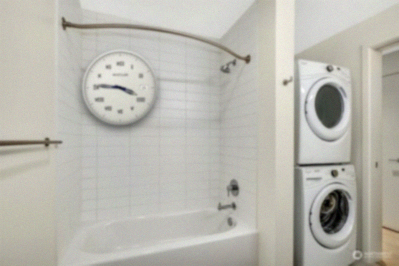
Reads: 3 h 46 min
